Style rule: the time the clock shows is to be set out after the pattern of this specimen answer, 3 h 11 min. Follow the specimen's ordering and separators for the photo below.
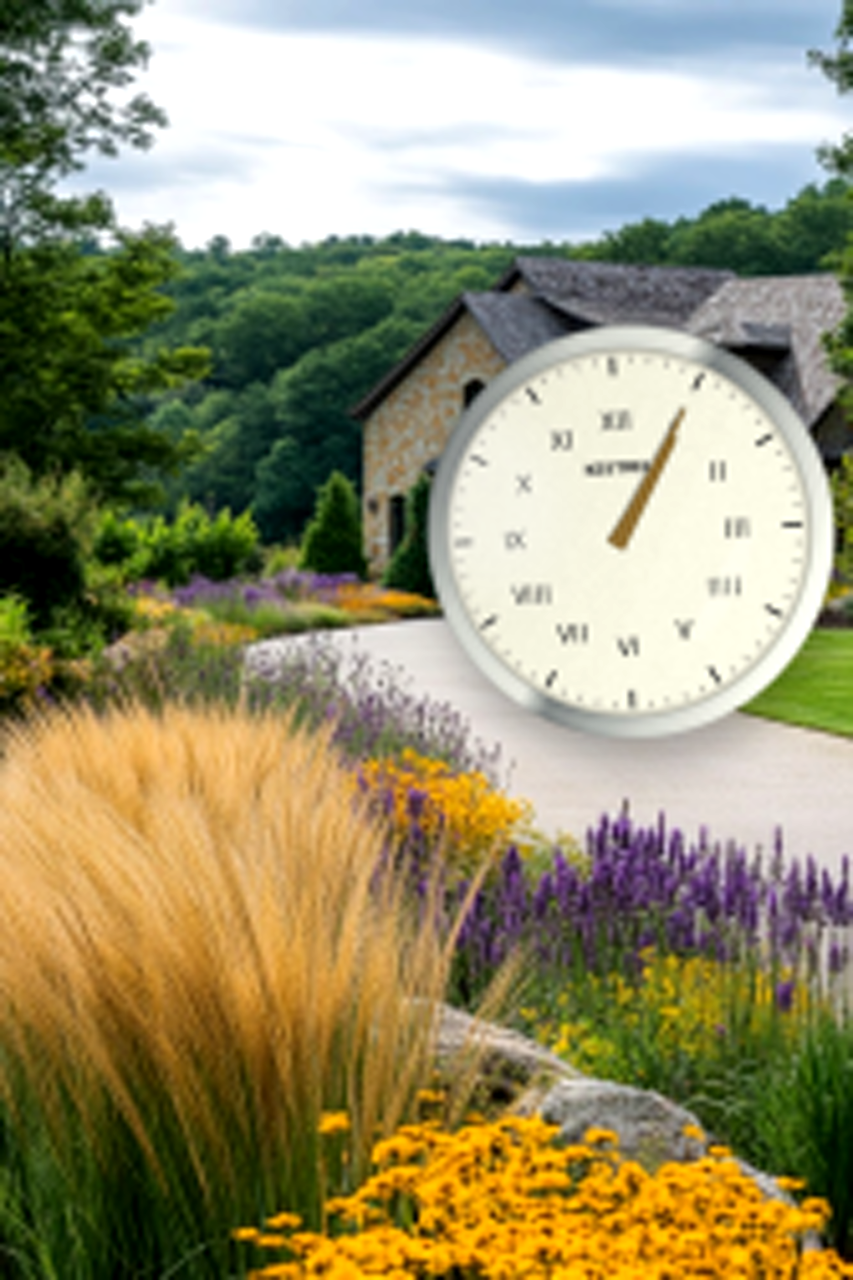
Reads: 1 h 05 min
